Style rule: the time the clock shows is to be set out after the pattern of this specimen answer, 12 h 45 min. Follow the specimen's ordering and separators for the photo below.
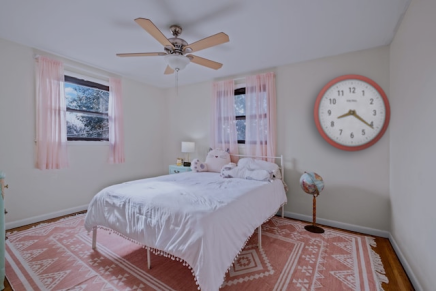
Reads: 8 h 21 min
